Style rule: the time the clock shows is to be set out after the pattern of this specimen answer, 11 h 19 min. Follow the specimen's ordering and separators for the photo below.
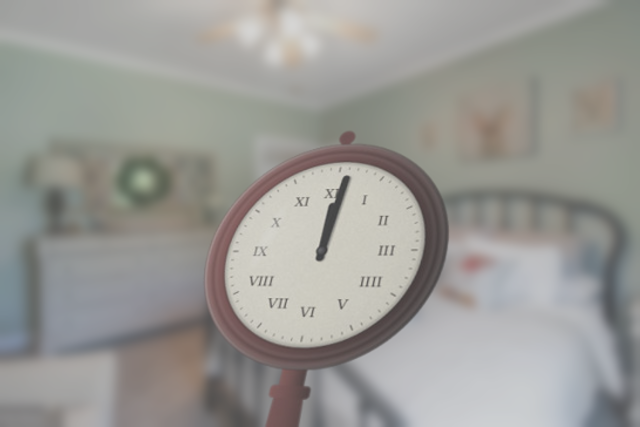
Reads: 12 h 01 min
